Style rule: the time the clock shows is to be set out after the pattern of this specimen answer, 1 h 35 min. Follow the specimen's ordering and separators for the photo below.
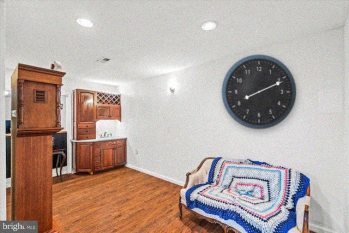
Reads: 8 h 11 min
